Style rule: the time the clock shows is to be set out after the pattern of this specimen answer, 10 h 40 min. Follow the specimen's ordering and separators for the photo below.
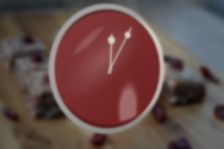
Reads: 12 h 05 min
